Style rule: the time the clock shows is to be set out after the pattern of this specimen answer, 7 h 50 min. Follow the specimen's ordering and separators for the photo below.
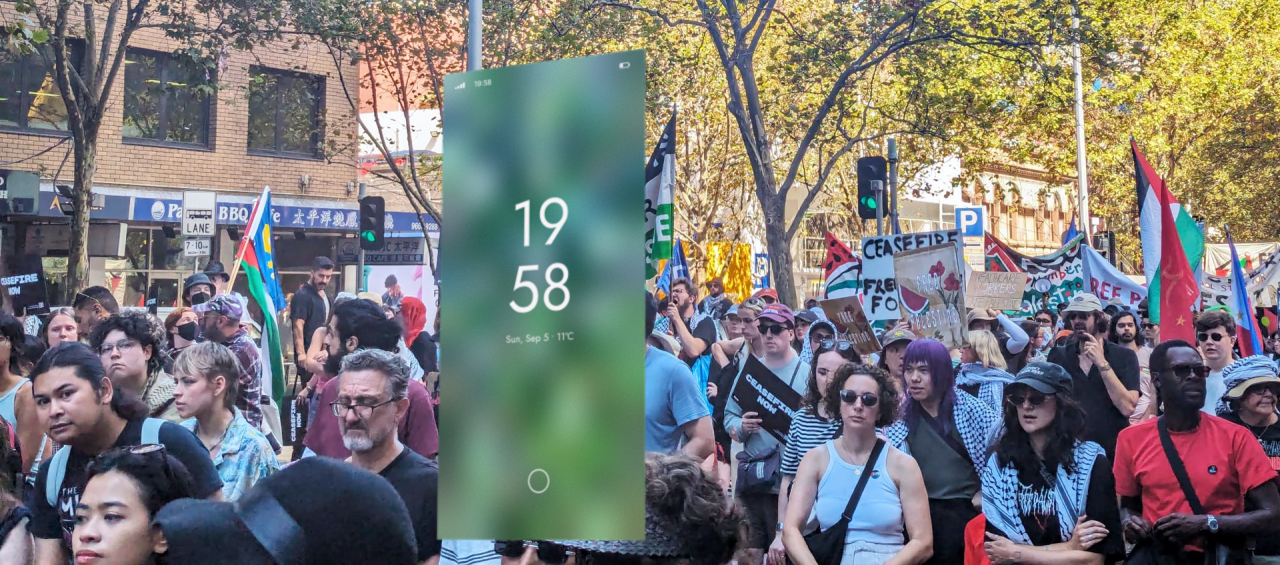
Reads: 19 h 58 min
